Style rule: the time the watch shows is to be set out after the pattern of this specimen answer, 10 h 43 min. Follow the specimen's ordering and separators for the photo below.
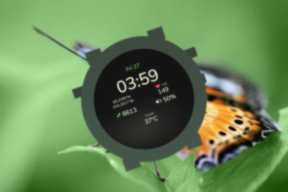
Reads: 3 h 59 min
